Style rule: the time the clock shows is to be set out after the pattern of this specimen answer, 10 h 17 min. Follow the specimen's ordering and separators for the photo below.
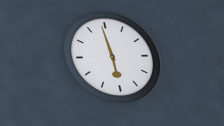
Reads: 5 h 59 min
